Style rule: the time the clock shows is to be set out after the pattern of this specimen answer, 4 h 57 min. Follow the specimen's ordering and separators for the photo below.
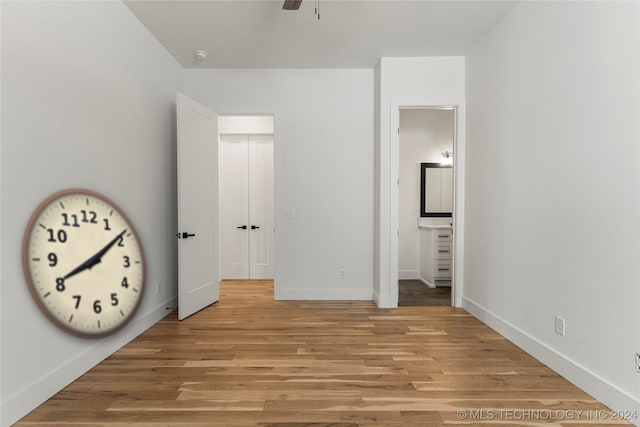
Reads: 8 h 09 min
